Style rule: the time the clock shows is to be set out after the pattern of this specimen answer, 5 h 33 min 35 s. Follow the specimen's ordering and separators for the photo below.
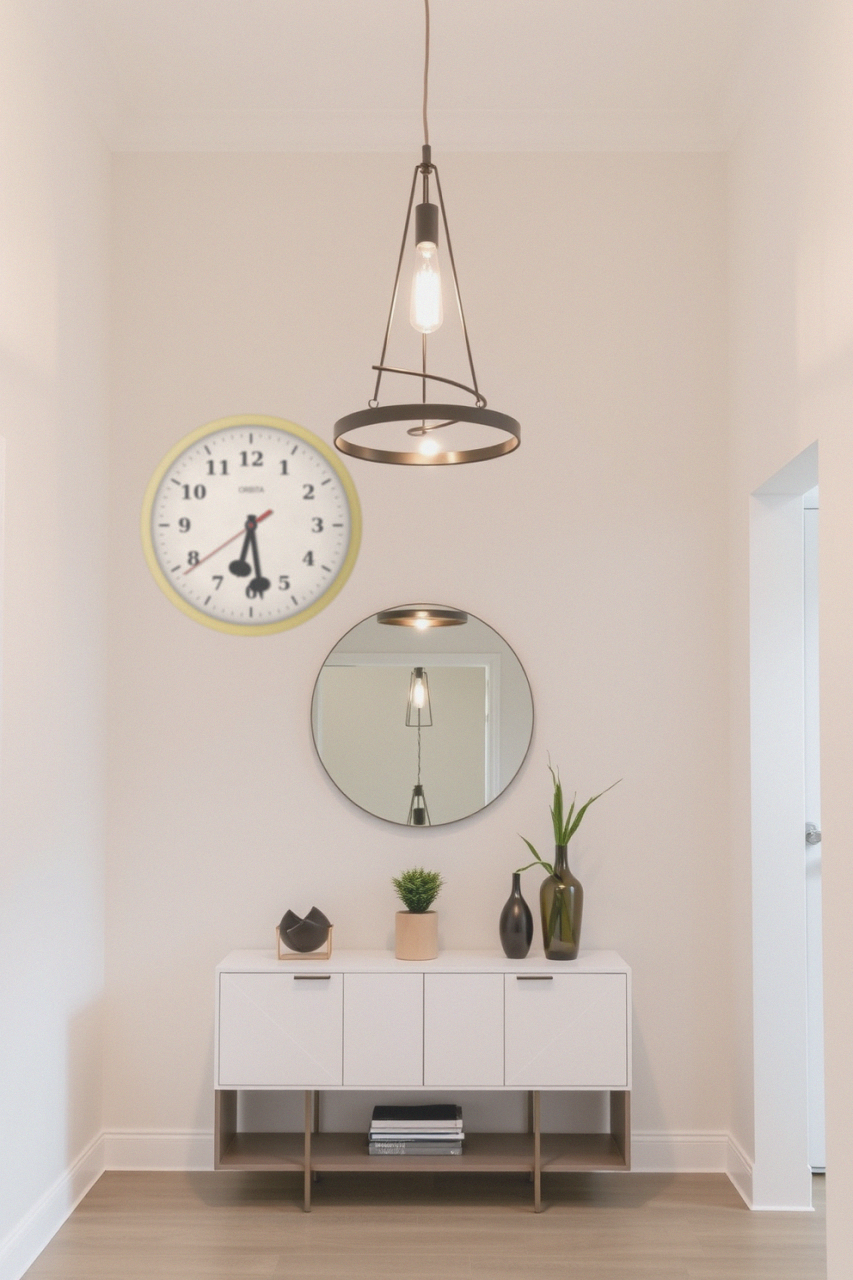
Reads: 6 h 28 min 39 s
